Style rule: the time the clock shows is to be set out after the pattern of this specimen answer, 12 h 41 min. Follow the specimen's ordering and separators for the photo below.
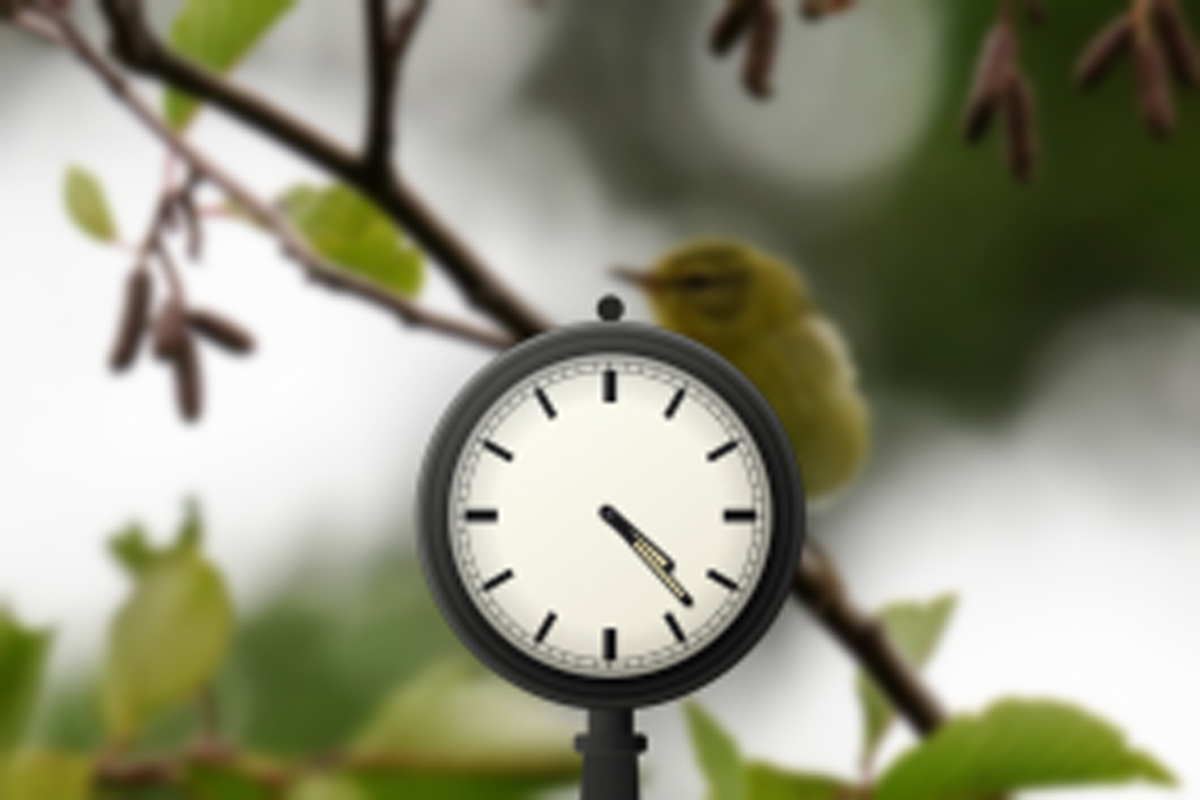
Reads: 4 h 23 min
